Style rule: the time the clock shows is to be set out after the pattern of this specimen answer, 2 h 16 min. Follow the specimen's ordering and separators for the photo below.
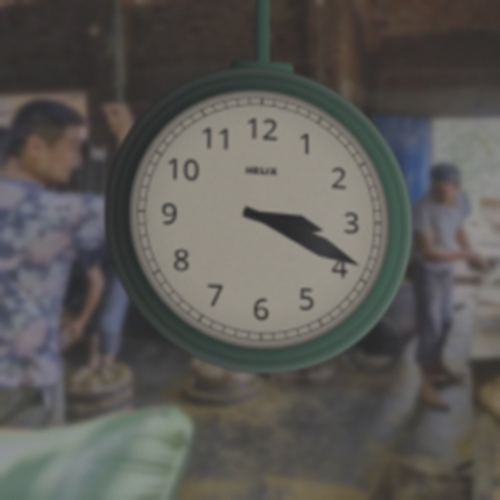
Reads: 3 h 19 min
